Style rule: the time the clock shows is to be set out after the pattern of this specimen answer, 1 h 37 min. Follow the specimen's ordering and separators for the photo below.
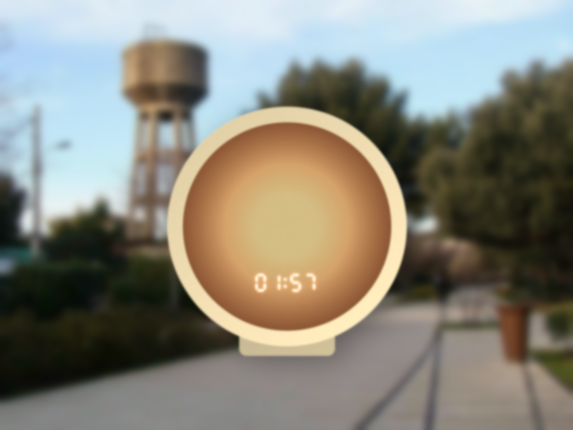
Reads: 1 h 57 min
